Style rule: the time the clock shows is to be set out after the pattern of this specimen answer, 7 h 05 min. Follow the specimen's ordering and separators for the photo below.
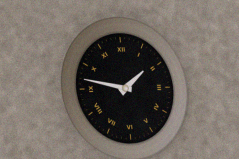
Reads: 1 h 47 min
